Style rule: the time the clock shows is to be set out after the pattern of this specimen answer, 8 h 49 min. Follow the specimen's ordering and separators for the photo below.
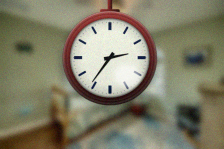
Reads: 2 h 36 min
